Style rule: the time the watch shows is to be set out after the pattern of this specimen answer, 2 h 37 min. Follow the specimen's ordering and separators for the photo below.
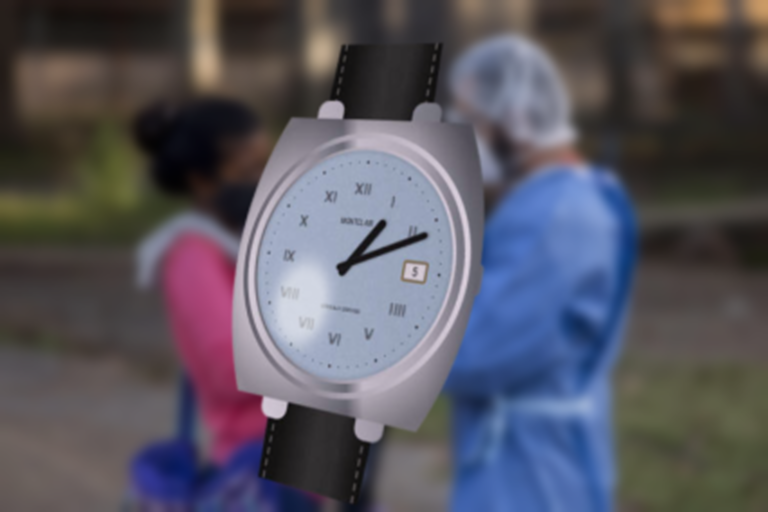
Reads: 1 h 11 min
